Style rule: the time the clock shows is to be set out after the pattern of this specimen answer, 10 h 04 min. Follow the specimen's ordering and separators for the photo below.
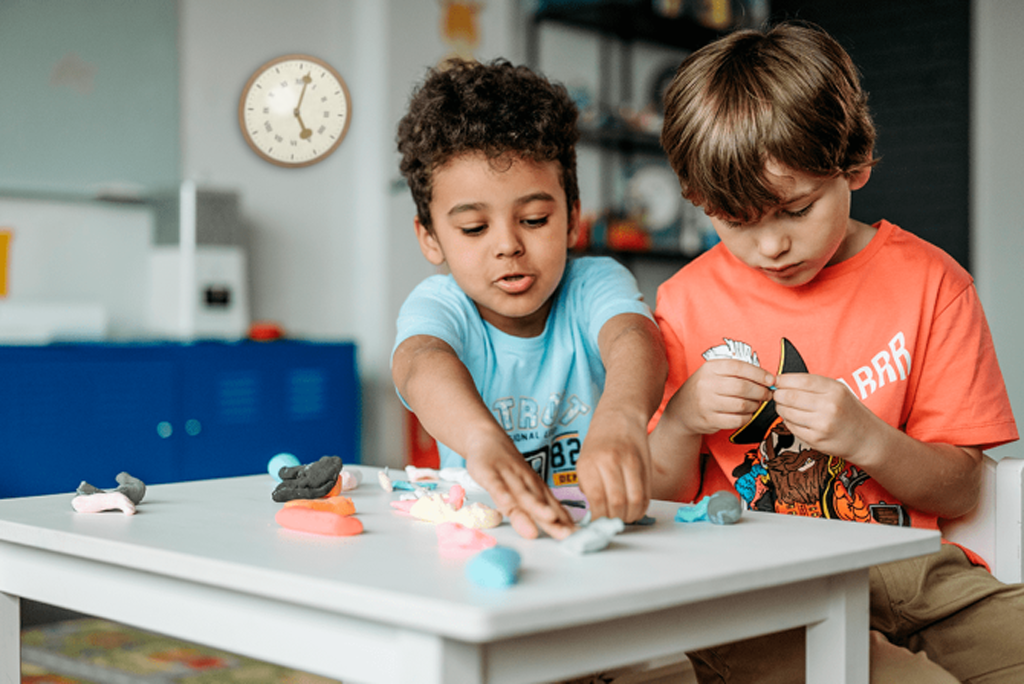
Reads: 5 h 02 min
